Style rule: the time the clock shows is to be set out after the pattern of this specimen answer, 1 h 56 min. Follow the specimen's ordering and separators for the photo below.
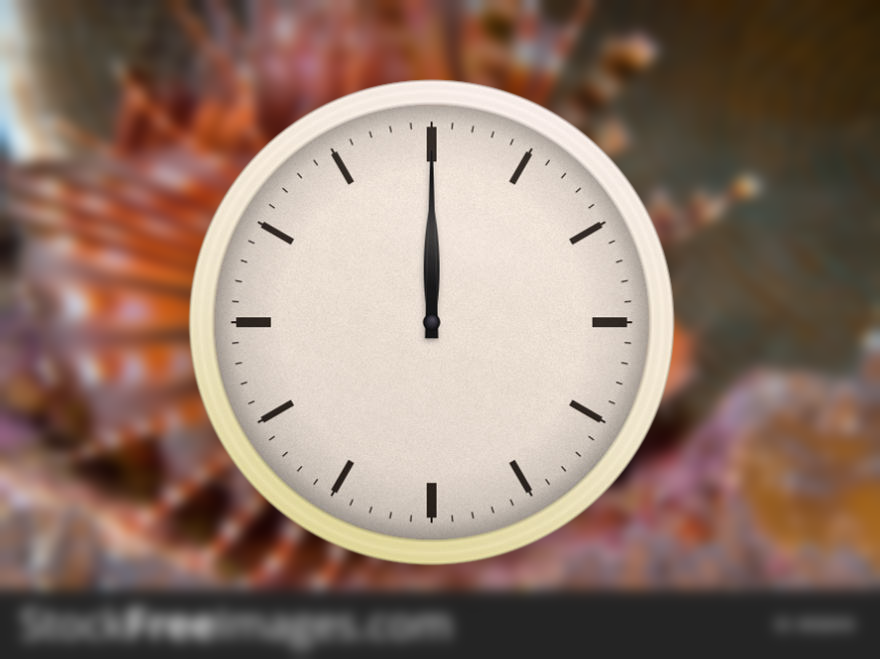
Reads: 12 h 00 min
